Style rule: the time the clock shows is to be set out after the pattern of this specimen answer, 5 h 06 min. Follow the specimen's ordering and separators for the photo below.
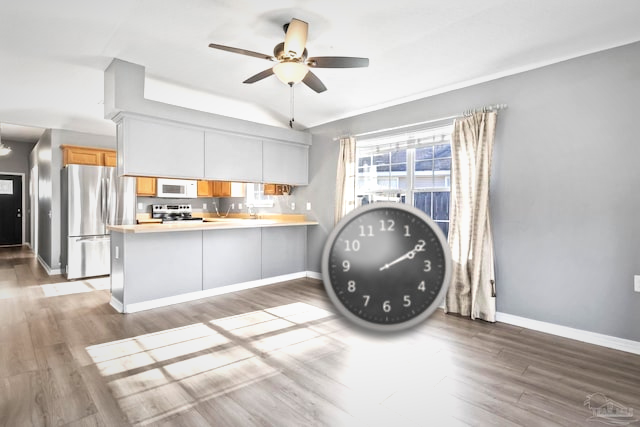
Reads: 2 h 10 min
